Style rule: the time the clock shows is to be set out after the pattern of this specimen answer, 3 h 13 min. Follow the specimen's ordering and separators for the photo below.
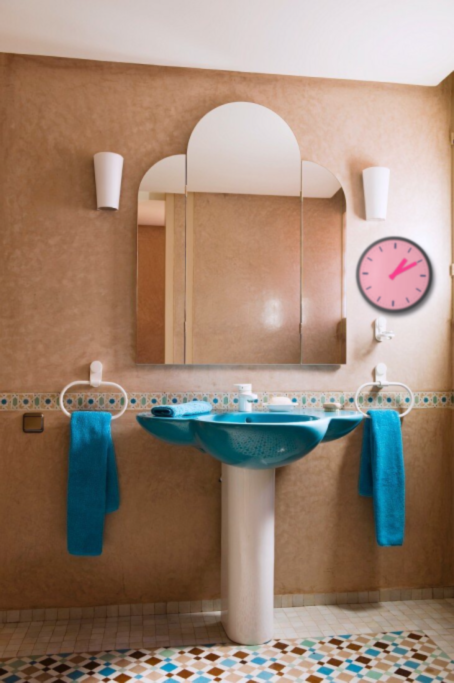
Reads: 1 h 10 min
